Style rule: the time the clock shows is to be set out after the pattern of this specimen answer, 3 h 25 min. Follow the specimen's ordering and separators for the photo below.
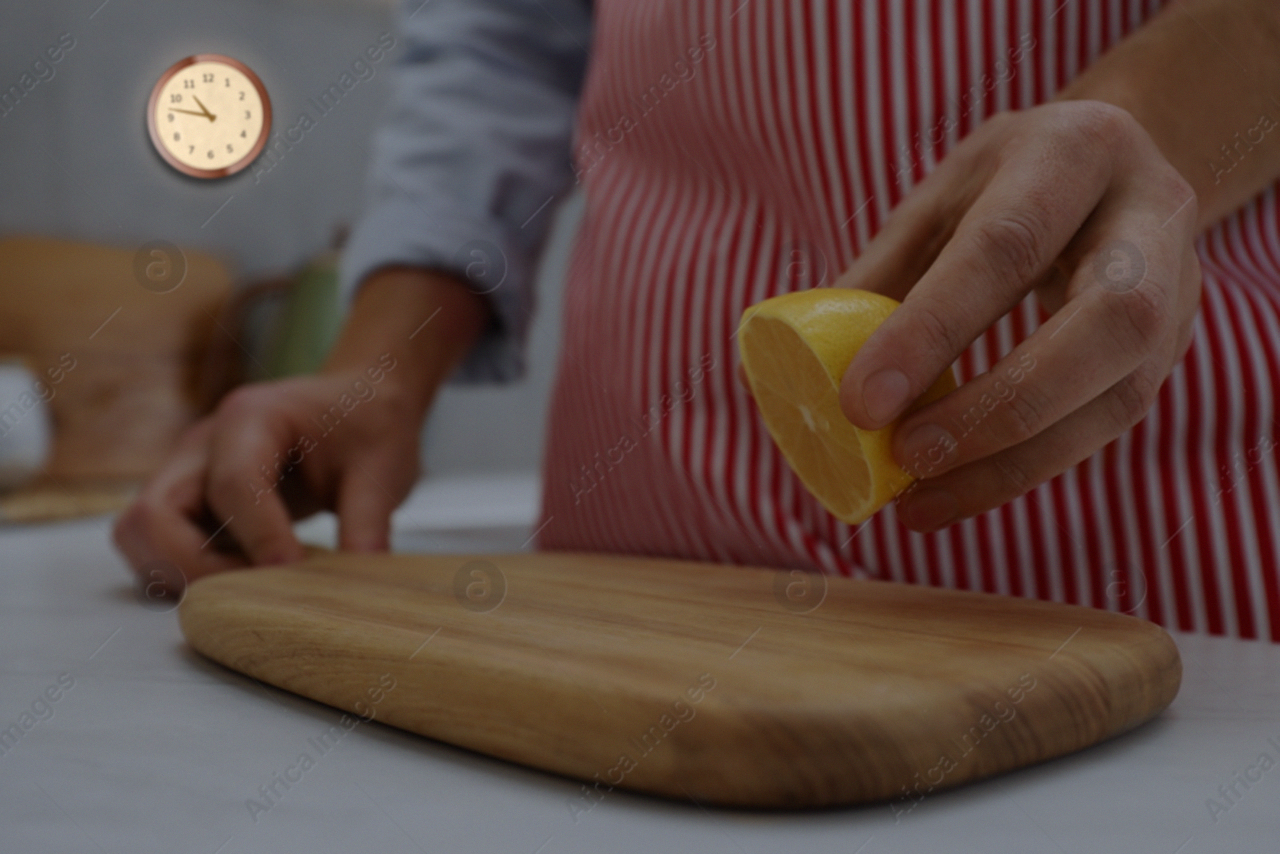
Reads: 10 h 47 min
